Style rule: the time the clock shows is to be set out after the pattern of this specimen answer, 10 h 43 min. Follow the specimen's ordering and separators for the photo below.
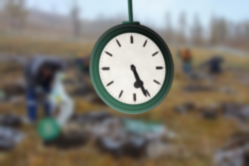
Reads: 5 h 26 min
